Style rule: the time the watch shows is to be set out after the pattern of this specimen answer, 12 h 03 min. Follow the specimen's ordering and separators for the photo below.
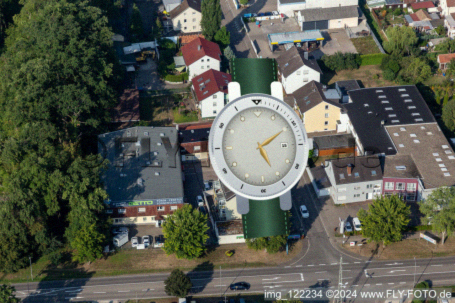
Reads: 5 h 10 min
